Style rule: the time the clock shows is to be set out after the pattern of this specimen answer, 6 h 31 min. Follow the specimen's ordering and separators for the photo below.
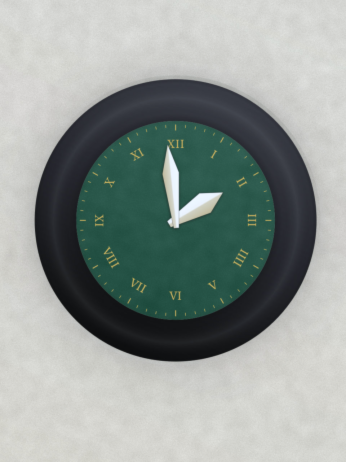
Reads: 1 h 59 min
